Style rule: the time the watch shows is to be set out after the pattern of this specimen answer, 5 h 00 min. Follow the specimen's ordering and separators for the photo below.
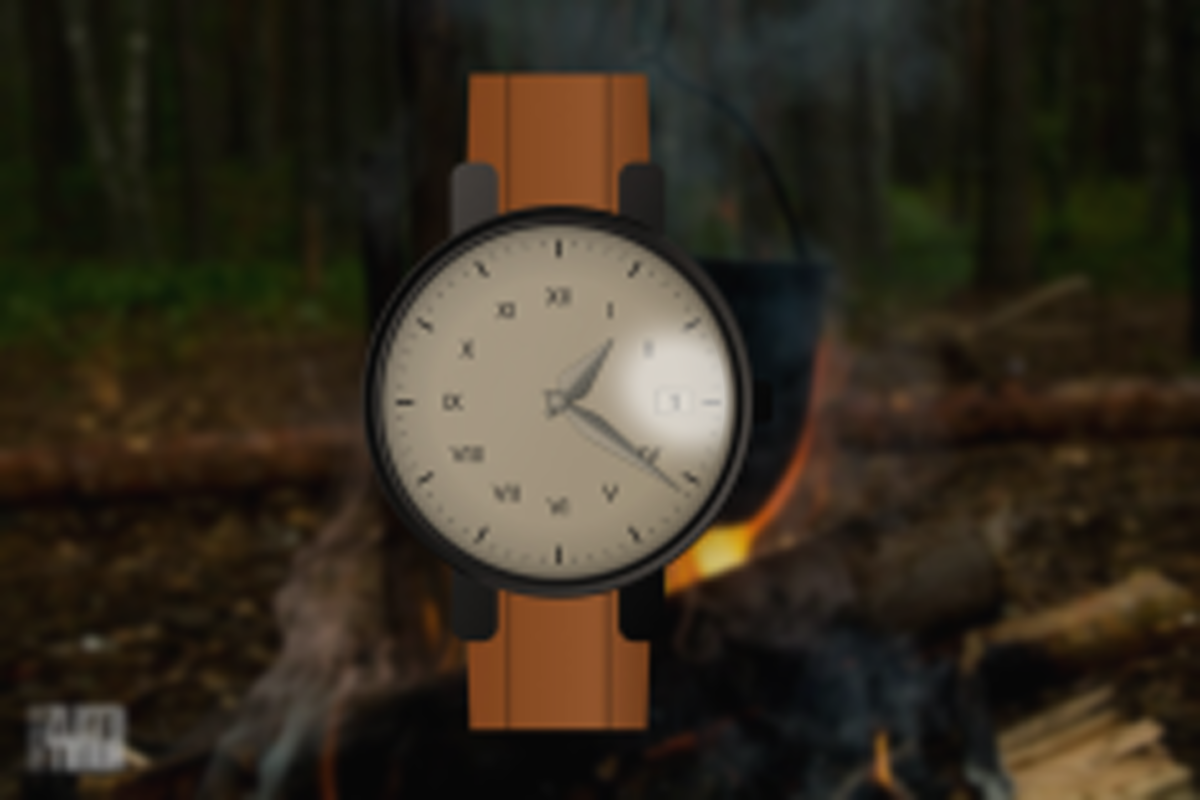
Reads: 1 h 21 min
